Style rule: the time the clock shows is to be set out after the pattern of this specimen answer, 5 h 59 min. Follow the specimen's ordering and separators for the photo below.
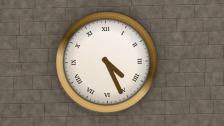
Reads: 4 h 26 min
